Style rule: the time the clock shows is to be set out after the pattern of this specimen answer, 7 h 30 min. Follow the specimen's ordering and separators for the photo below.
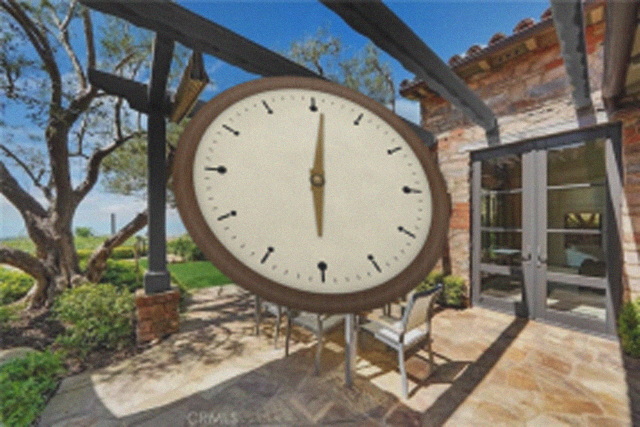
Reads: 6 h 01 min
